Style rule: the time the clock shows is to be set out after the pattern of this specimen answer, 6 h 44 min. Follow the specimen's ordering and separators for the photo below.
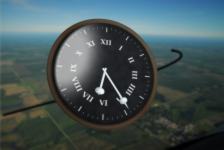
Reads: 6 h 24 min
